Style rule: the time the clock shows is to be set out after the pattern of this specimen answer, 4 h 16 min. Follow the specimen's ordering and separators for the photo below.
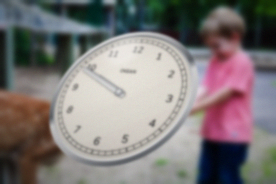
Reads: 9 h 49 min
